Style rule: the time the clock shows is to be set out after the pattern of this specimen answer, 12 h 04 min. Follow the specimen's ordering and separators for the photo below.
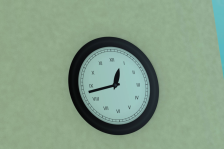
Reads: 12 h 43 min
